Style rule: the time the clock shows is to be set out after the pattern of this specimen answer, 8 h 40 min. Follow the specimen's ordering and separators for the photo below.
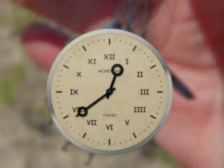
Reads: 12 h 39 min
